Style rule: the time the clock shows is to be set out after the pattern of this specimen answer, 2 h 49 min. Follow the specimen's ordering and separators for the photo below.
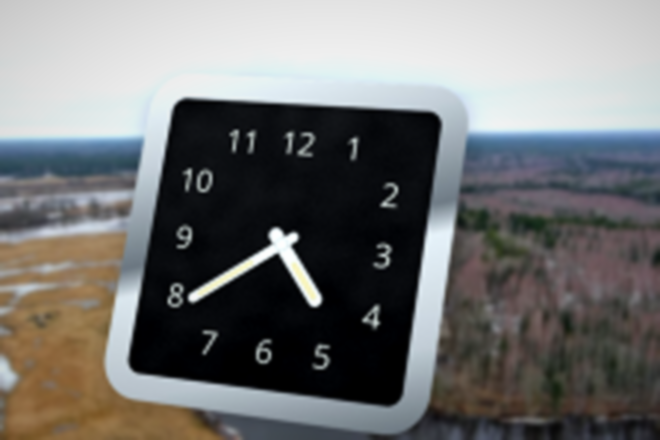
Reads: 4 h 39 min
